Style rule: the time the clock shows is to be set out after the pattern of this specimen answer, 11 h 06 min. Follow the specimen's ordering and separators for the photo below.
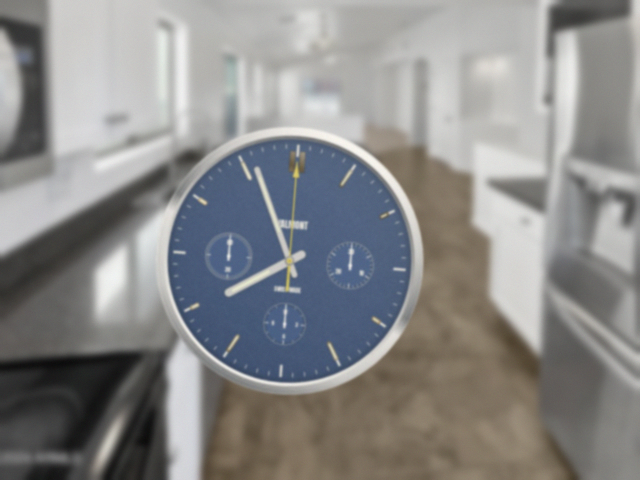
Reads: 7 h 56 min
